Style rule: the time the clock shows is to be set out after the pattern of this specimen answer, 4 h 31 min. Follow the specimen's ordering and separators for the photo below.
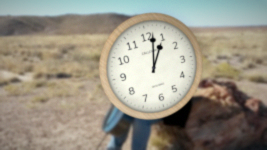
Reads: 1 h 02 min
